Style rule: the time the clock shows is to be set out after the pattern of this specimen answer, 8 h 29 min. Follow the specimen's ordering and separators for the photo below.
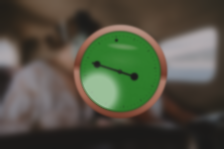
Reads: 3 h 49 min
